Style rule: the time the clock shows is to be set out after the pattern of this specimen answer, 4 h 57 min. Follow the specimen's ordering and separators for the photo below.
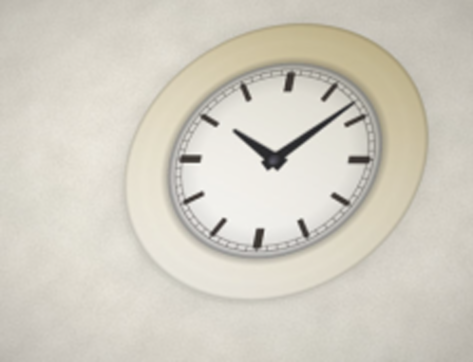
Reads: 10 h 08 min
